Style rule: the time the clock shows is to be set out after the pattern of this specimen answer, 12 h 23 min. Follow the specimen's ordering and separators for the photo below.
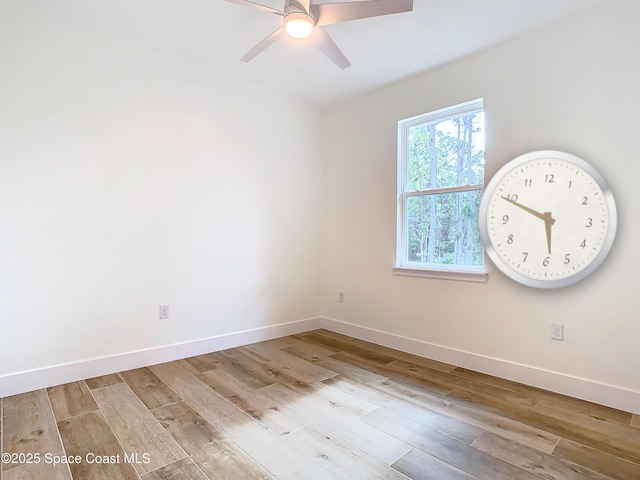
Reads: 5 h 49 min
